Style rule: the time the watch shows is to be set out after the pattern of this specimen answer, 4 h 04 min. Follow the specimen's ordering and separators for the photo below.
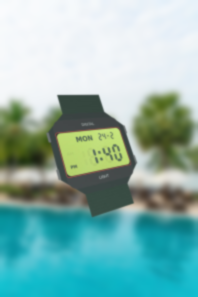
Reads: 1 h 40 min
